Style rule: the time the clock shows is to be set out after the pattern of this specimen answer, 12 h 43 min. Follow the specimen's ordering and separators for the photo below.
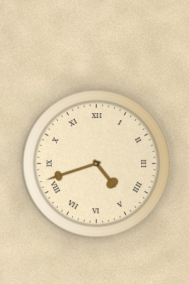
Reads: 4 h 42 min
